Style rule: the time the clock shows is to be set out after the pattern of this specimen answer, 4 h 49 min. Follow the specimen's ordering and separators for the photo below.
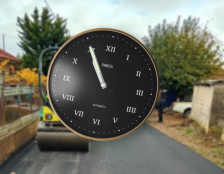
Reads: 10 h 55 min
